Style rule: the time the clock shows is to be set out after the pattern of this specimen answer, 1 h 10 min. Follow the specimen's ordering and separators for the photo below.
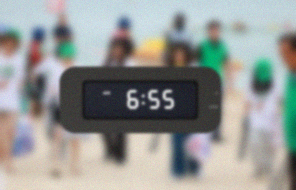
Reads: 6 h 55 min
